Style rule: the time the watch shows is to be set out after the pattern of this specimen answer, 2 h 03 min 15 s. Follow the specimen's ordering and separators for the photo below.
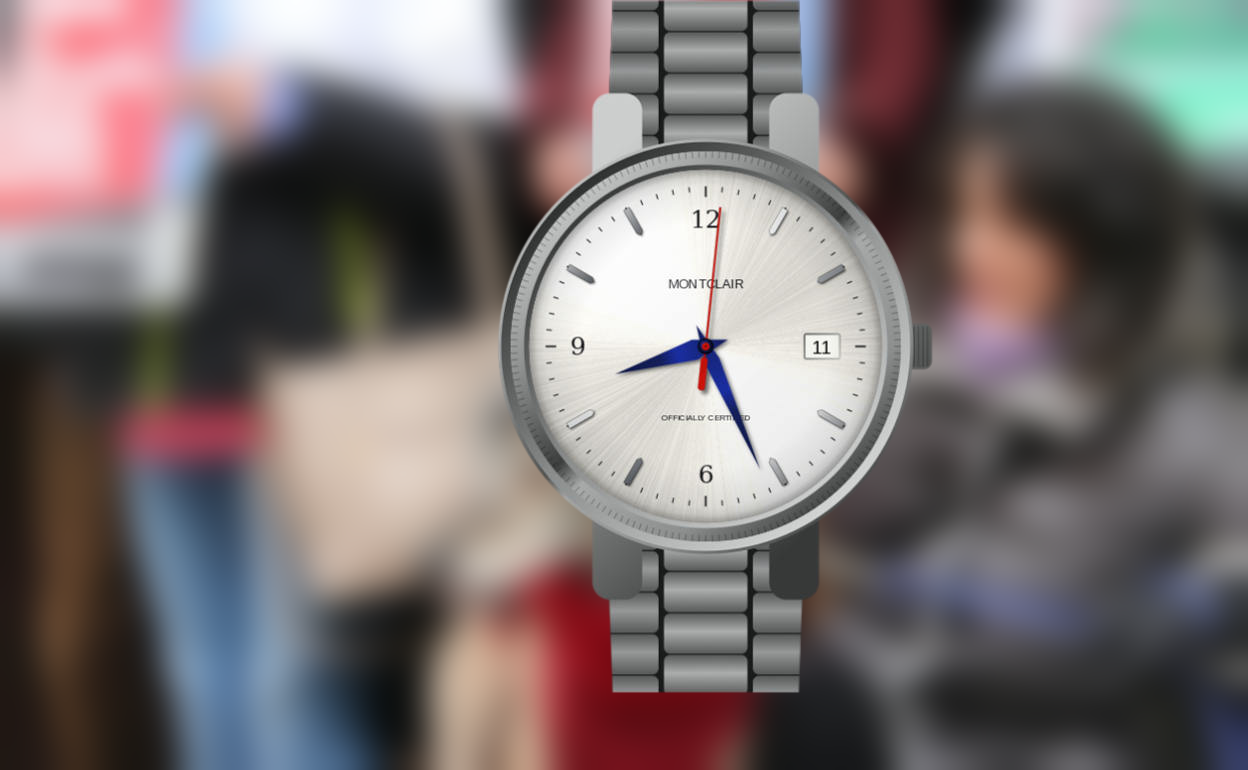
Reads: 8 h 26 min 01 s
